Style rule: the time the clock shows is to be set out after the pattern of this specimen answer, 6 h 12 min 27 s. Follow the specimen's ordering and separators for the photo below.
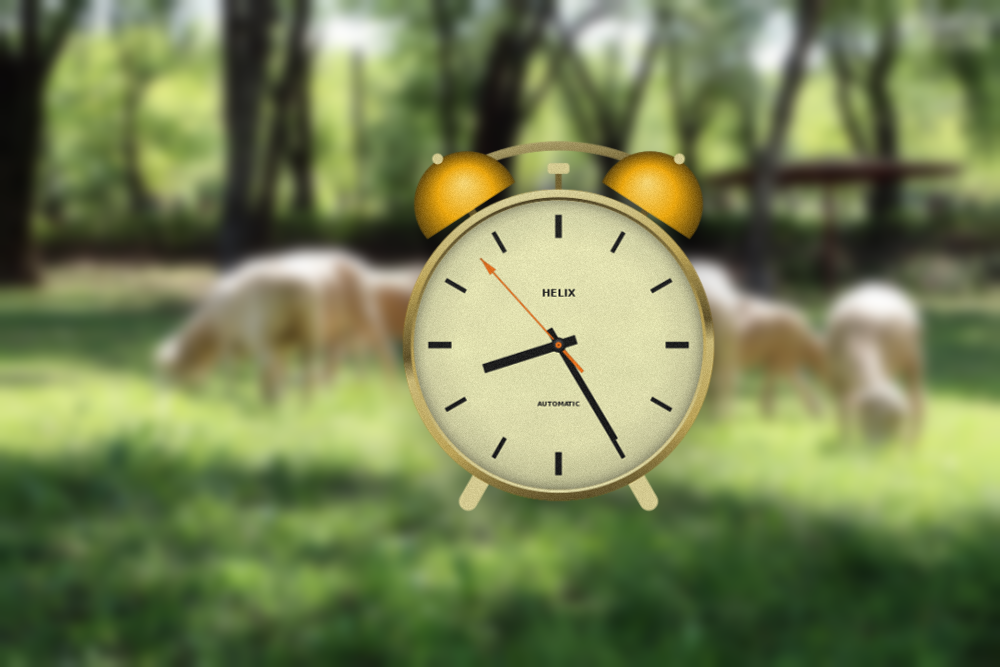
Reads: 8 h 24 min 53 s
